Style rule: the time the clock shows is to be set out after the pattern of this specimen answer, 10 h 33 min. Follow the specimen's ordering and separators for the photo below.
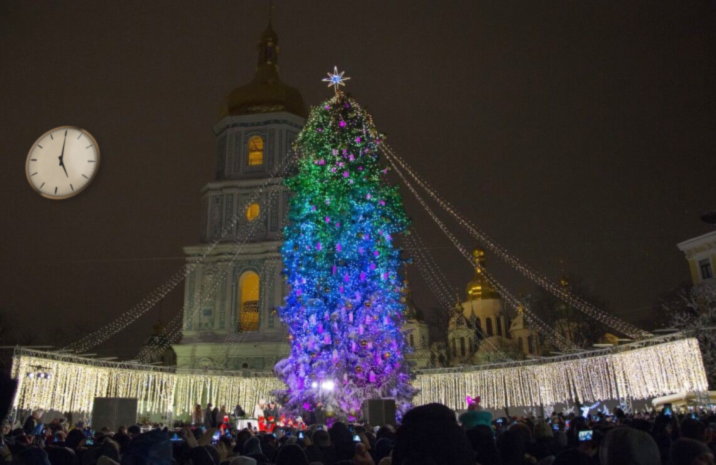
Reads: 5 h 00 min
